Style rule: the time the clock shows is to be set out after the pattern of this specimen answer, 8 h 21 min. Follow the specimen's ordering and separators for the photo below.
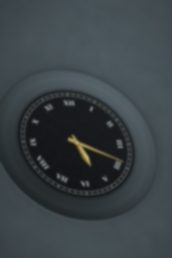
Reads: 5 h 19 min
